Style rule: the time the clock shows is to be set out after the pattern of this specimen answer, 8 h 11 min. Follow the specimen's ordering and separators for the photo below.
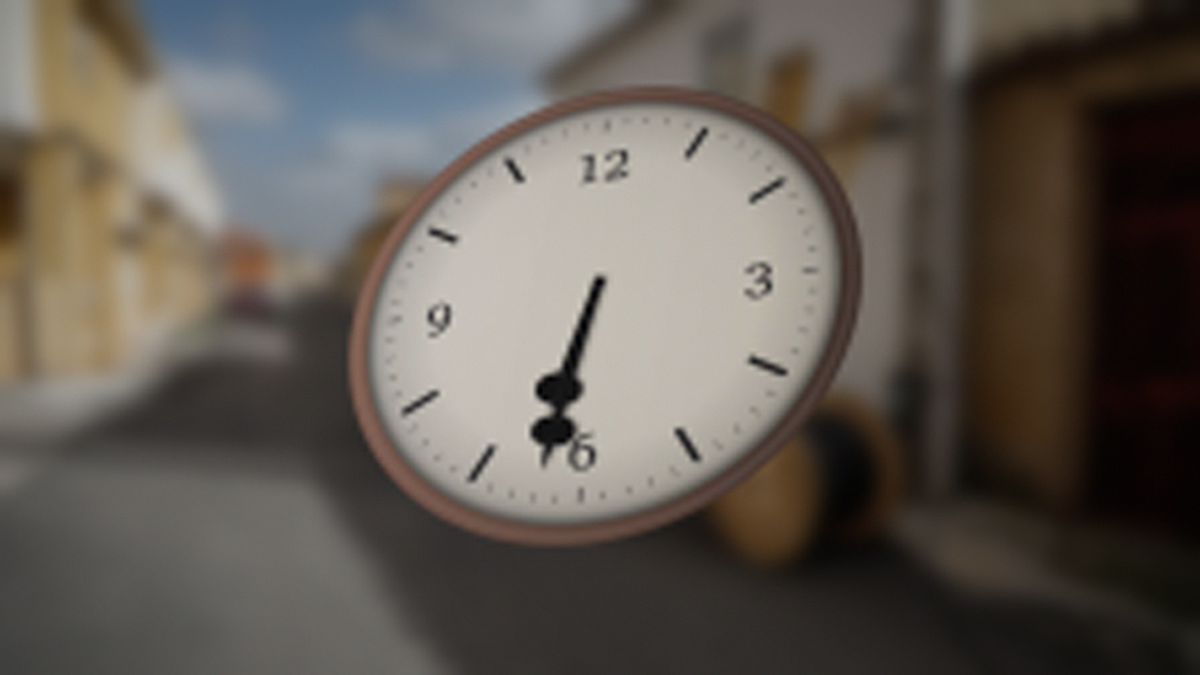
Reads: 6 h 32 min
